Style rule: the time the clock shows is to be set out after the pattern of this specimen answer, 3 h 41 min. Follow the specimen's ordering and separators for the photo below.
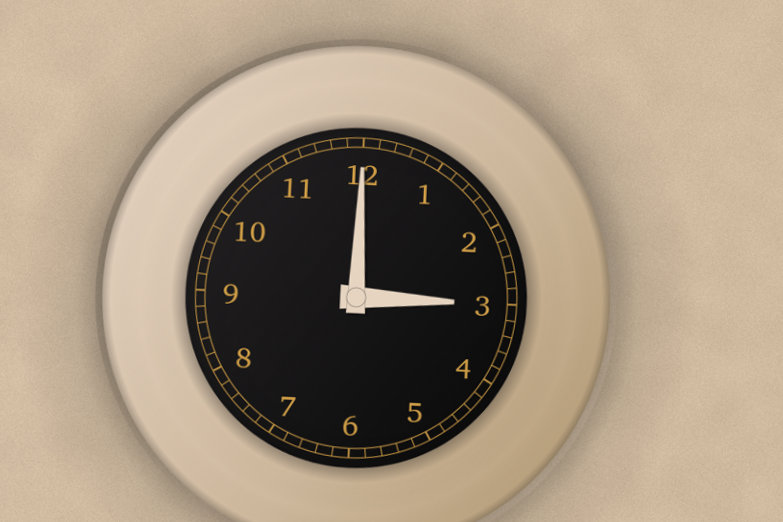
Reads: 3 h 00 min
